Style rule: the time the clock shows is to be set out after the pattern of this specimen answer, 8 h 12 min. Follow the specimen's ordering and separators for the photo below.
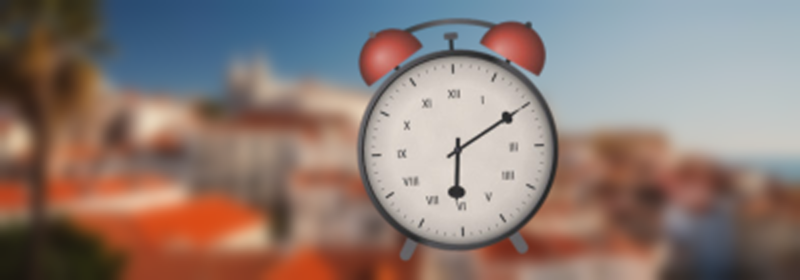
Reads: 6 h 10 min
